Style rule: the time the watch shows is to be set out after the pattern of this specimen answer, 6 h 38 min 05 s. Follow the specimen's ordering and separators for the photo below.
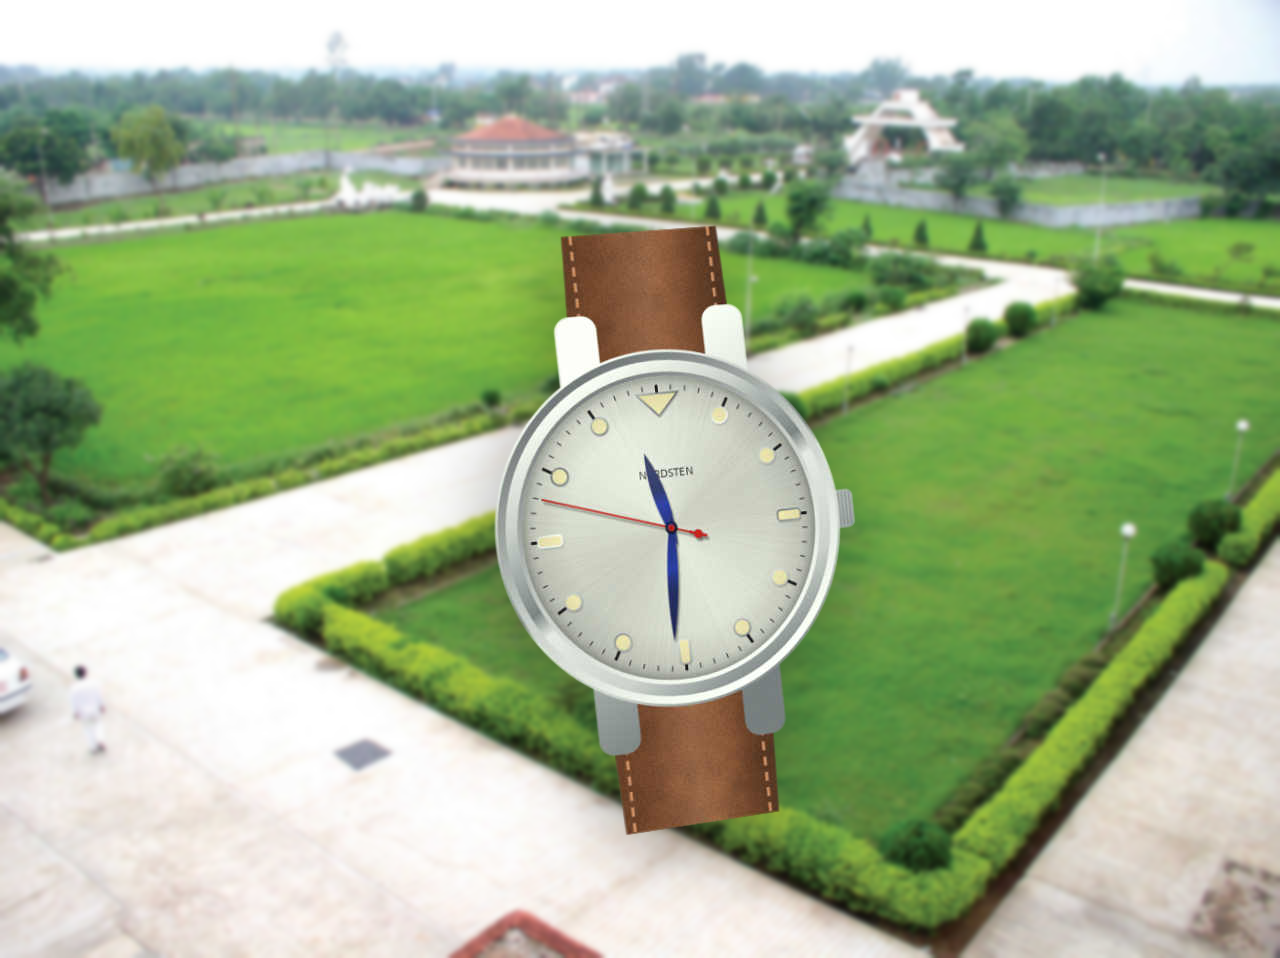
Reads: 11 h 30 min 48 s
